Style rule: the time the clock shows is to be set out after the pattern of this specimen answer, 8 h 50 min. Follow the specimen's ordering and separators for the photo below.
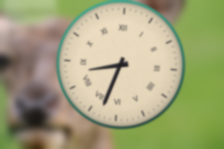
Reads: 8 h 33 min
